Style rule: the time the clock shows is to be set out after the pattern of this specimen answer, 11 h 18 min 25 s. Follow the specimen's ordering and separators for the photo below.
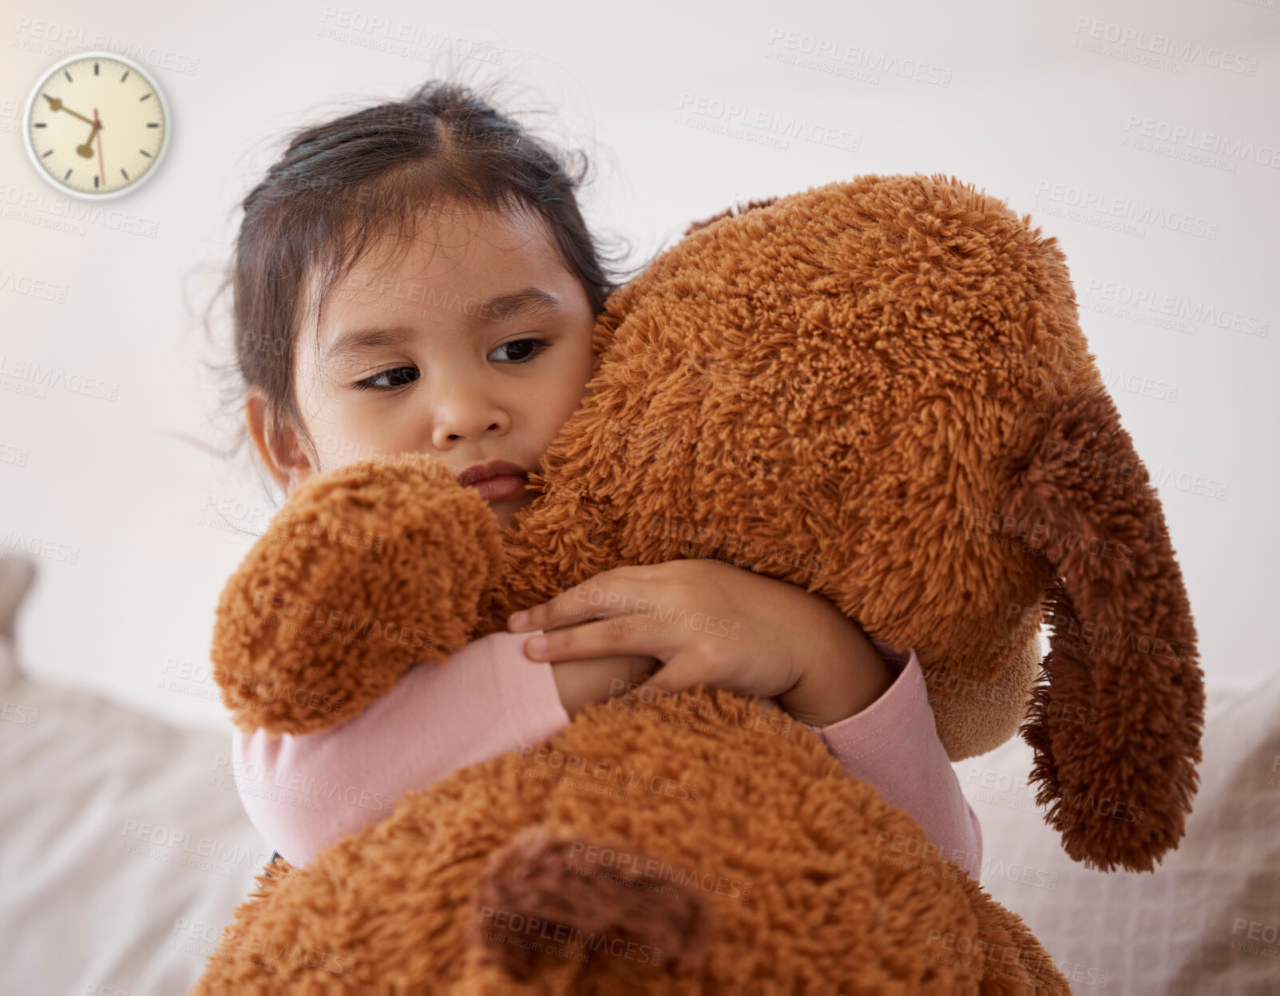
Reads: 6 h 49 min 29 s
